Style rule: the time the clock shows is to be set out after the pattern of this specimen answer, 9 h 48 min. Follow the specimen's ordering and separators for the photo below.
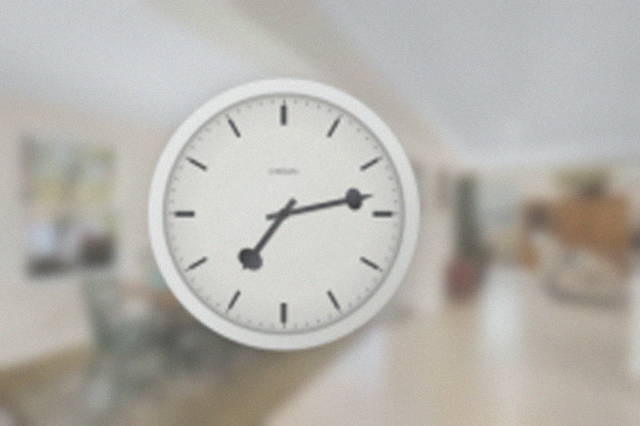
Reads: 7 h 13 min
